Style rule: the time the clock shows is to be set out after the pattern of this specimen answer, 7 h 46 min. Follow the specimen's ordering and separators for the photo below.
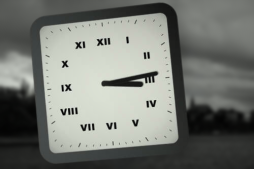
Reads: 3 h 14 min
